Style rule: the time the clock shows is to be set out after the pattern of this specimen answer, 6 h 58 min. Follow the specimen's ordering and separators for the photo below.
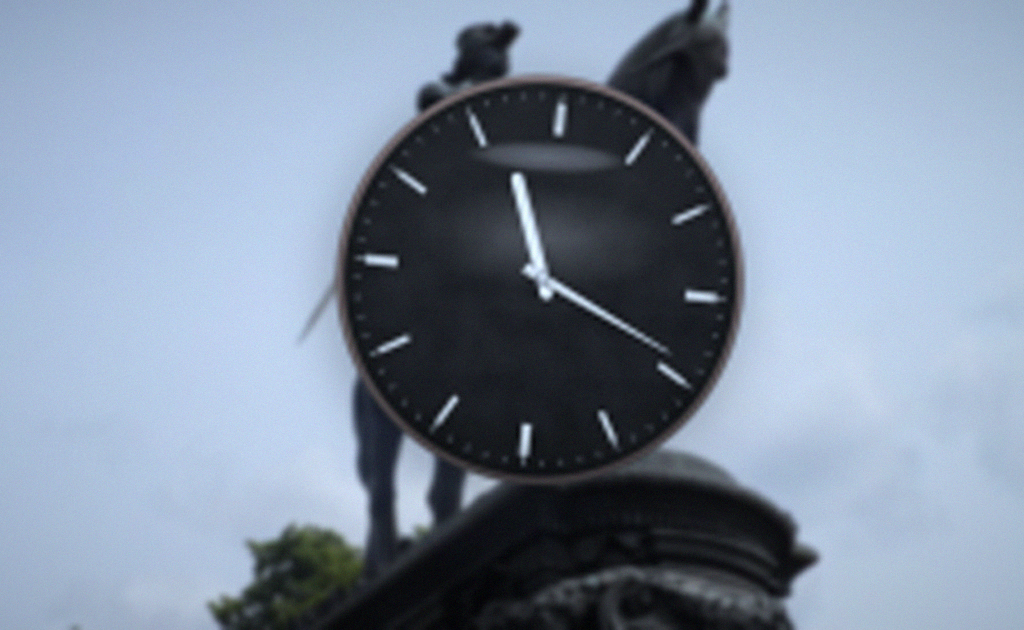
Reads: 11 h 19 min
